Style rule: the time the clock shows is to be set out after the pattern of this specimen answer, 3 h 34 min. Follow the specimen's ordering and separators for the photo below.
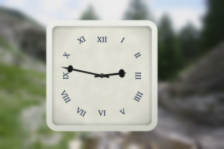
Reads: 2 h 47 min
